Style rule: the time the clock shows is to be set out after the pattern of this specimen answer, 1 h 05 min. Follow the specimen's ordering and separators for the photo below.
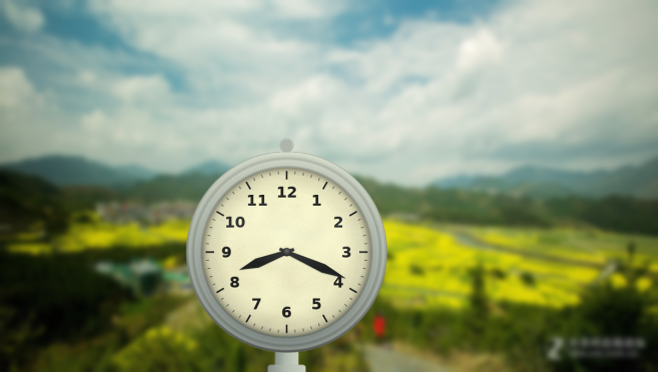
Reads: 8 h 19 min
